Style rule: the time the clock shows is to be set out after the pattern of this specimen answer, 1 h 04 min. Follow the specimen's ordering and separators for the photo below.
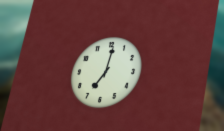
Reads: 7 h 01 min
